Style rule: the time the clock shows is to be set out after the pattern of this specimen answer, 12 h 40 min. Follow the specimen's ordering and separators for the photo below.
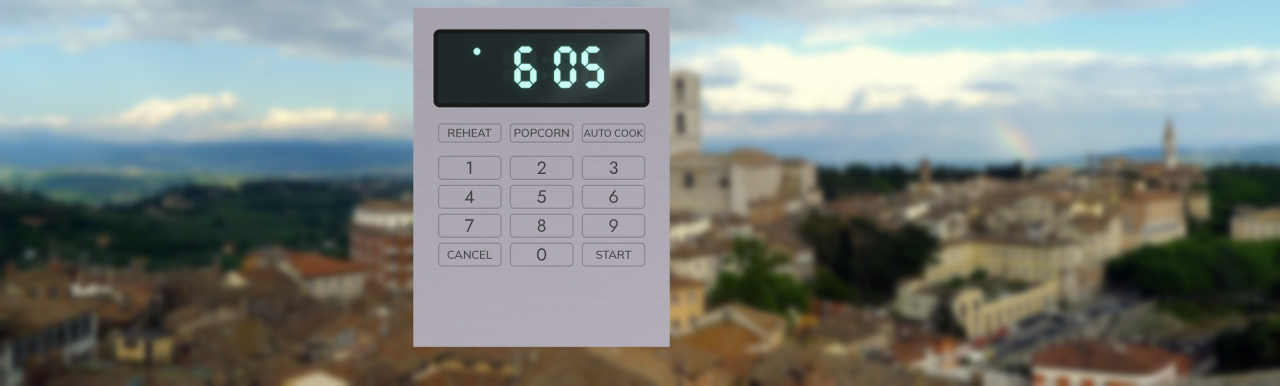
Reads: 6 h 05 min
